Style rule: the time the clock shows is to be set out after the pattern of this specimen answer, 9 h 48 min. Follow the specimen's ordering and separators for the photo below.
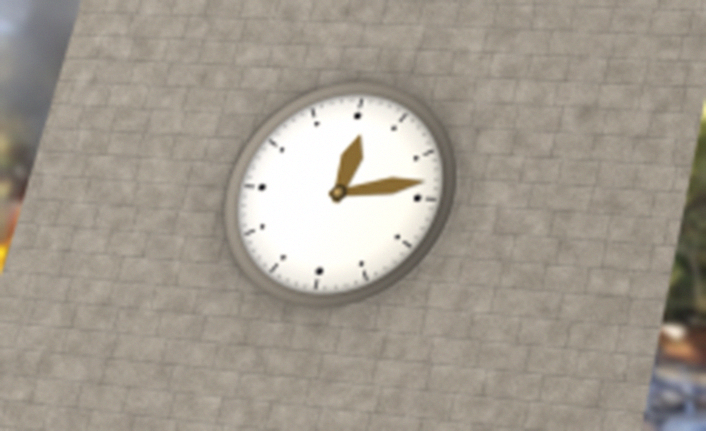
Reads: 12 h 13 min
